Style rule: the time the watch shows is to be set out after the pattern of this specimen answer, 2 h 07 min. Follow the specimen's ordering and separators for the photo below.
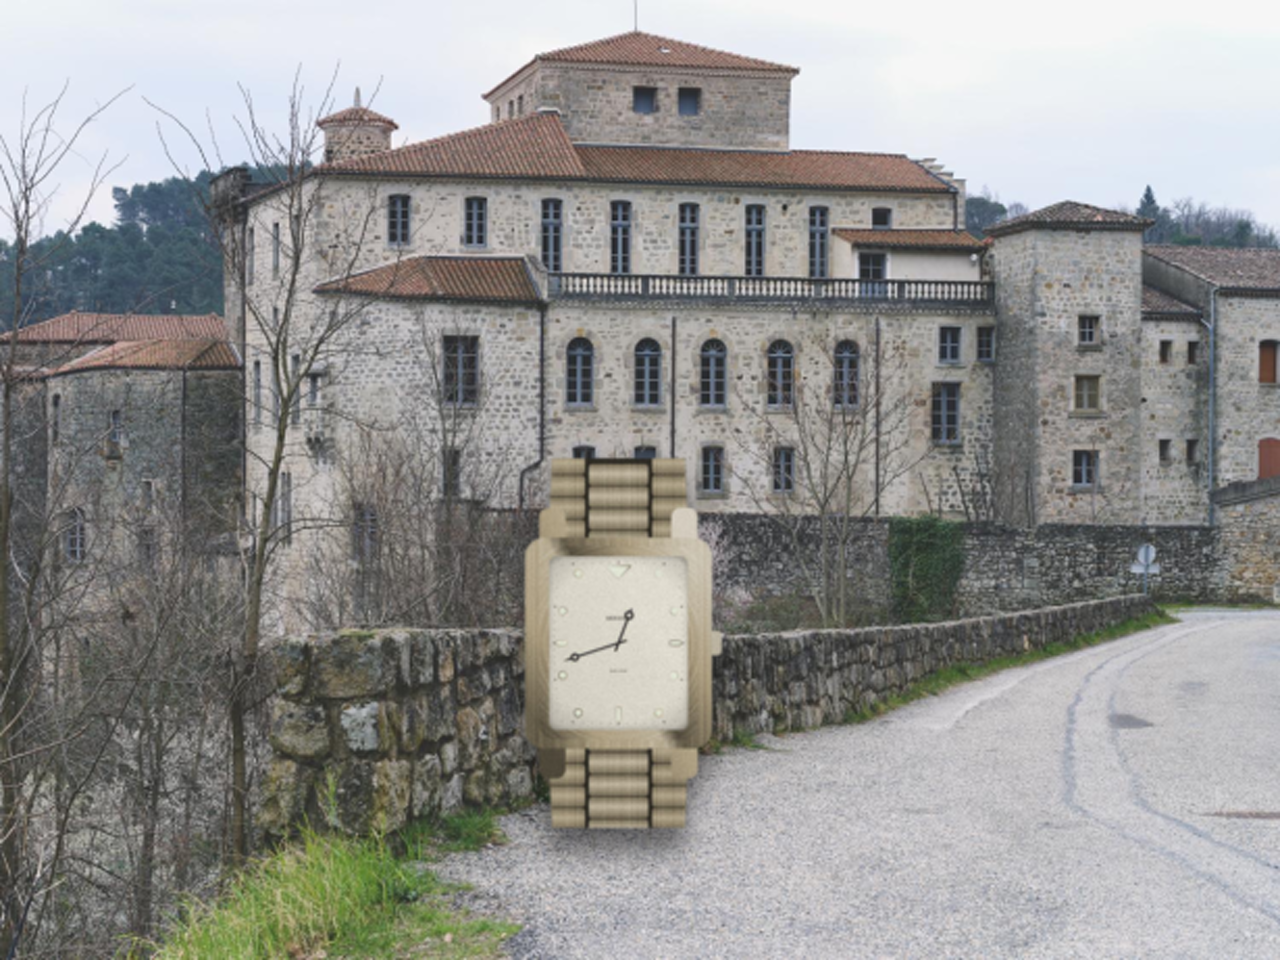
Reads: 12 h 42 min
